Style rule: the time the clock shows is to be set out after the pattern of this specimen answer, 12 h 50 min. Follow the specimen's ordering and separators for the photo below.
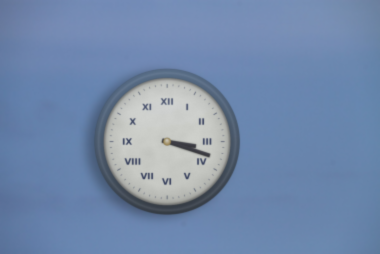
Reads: 3 h 18 min
